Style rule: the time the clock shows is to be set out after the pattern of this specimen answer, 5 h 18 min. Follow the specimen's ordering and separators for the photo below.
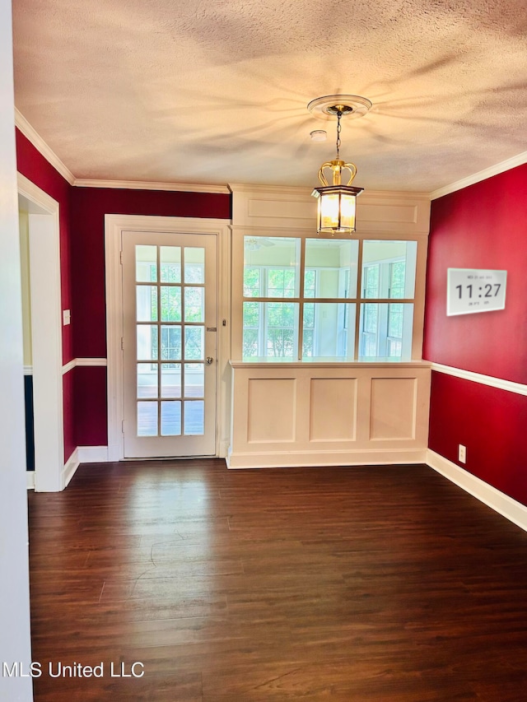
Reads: 11 h 27 min
